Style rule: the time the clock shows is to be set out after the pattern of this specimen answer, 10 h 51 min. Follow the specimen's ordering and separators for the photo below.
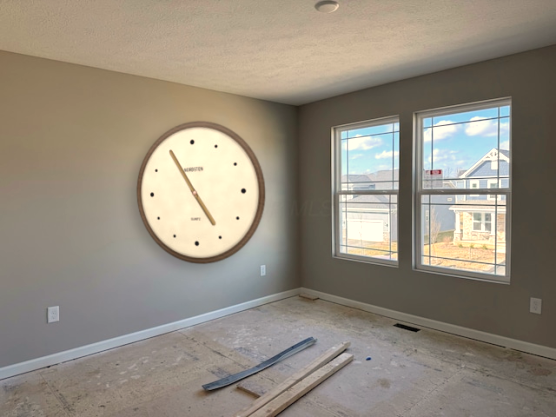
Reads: 4 h 55 min
